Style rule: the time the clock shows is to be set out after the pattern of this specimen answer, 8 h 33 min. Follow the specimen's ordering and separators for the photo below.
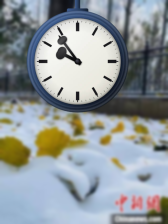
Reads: 9 h 54 min
